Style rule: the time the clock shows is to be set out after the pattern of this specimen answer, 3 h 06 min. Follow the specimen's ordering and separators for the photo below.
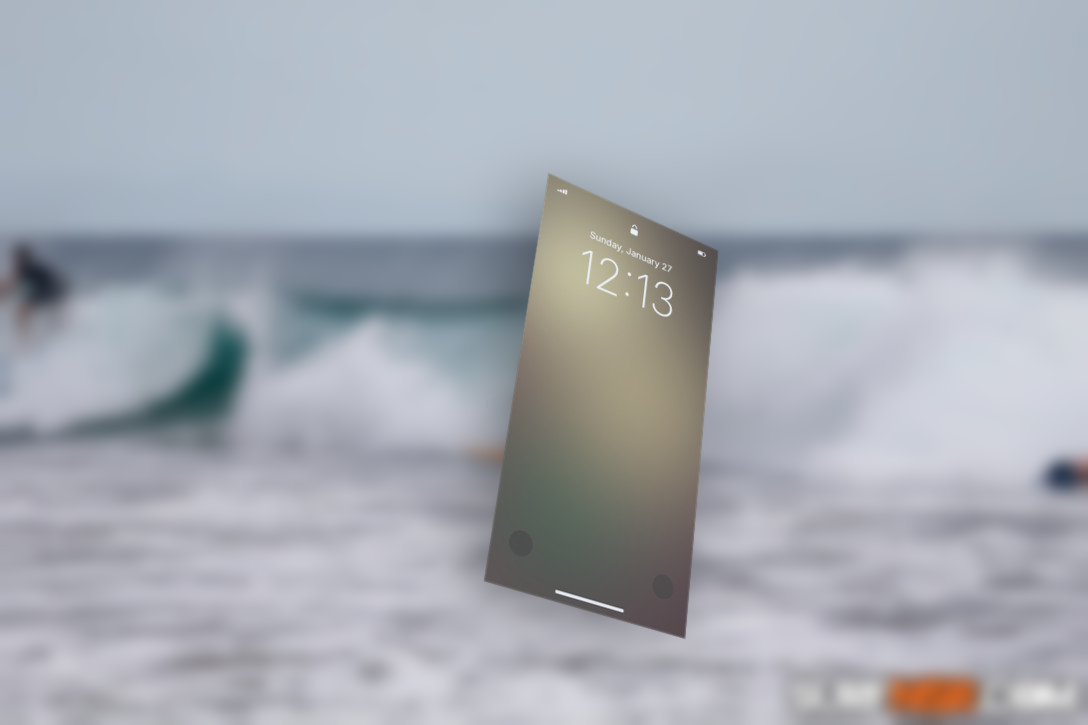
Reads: 12 h 13 min
